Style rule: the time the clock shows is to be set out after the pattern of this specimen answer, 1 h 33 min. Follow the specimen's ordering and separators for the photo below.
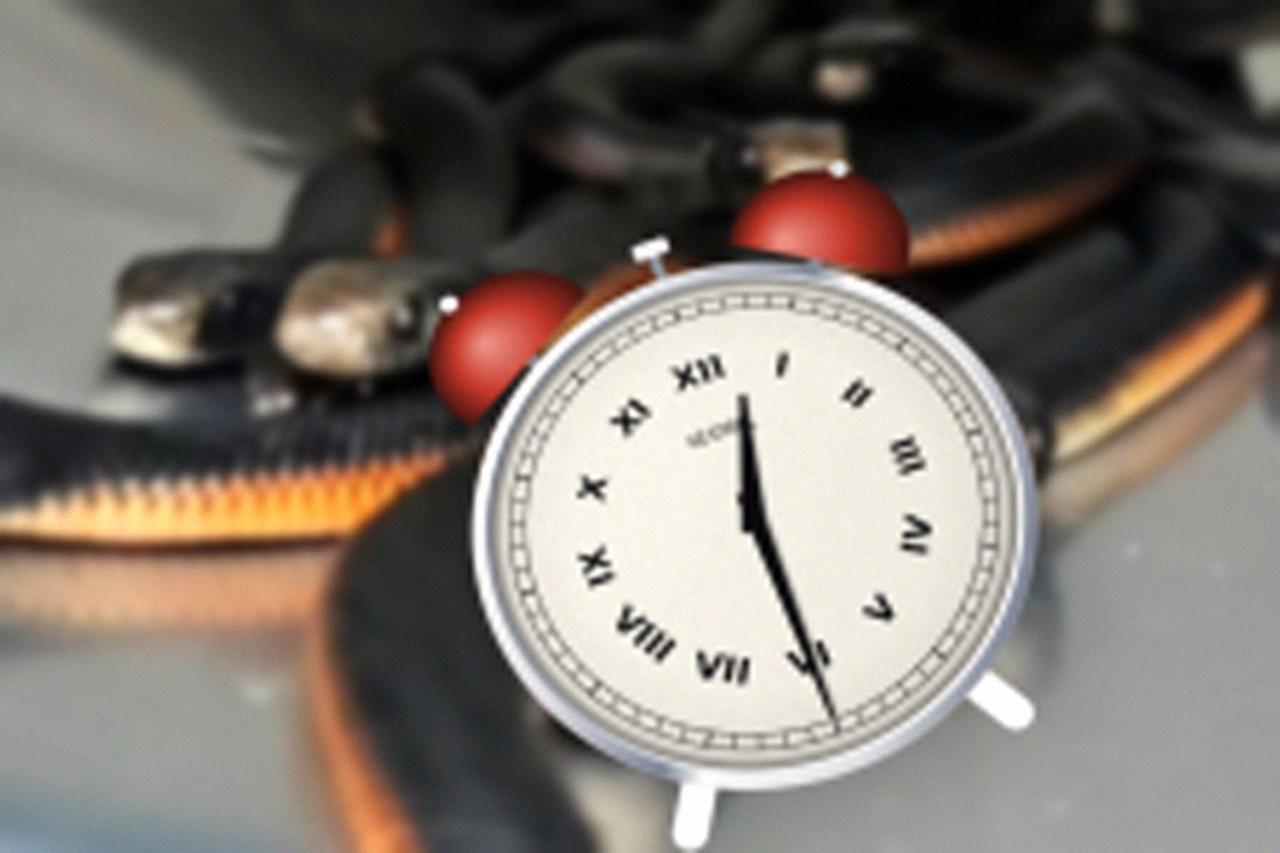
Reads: 12 h 30 min
